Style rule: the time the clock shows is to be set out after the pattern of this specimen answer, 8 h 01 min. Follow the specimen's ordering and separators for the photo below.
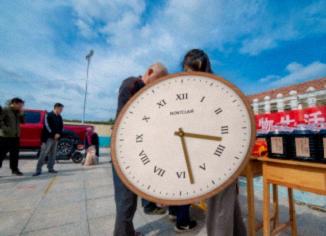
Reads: 3 h 28 min
